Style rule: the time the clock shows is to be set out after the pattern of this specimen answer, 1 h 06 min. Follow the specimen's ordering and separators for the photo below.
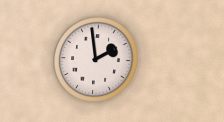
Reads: 1 h 58 min
